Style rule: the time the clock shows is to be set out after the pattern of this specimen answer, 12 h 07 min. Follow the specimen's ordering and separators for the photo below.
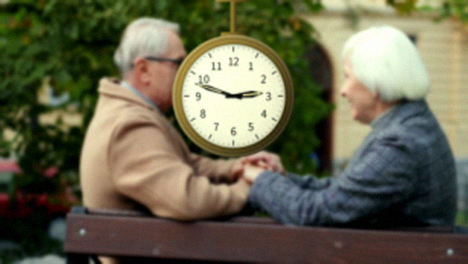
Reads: 2 h 48 min
